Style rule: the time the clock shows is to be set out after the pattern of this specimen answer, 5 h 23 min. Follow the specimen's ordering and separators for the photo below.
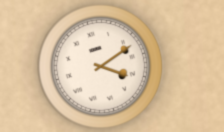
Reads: 4 h 12 min
